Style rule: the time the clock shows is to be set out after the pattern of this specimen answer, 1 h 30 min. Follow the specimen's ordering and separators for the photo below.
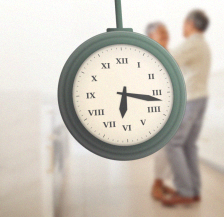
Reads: 6 h 17 min
